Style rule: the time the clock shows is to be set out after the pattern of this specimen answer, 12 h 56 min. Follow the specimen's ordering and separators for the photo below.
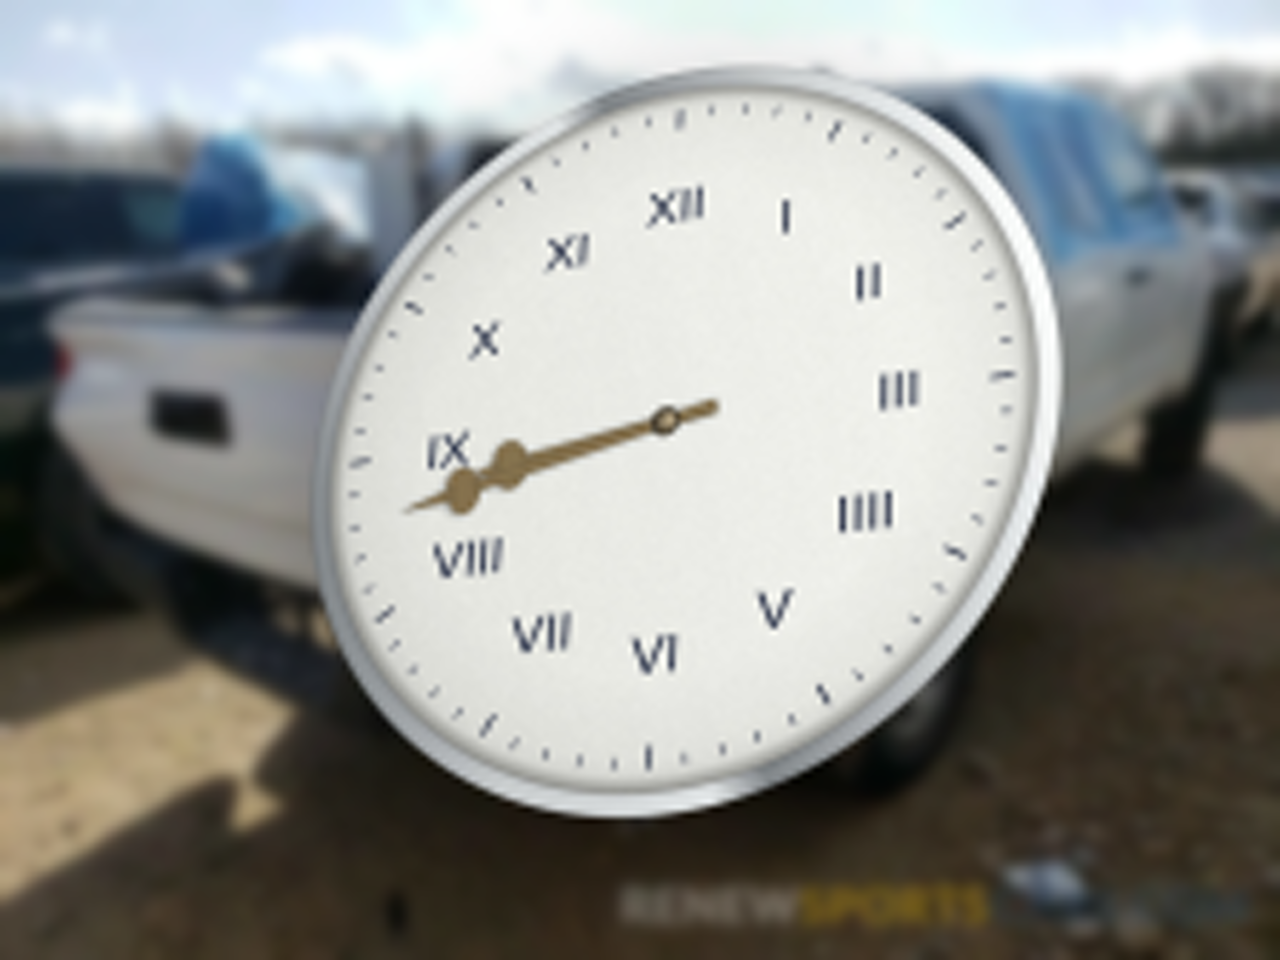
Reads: 8 h 43 min
